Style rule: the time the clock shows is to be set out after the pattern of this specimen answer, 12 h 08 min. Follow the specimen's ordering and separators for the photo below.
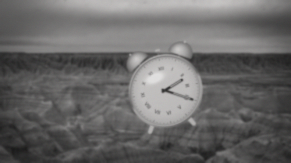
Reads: 2 h 20 min
